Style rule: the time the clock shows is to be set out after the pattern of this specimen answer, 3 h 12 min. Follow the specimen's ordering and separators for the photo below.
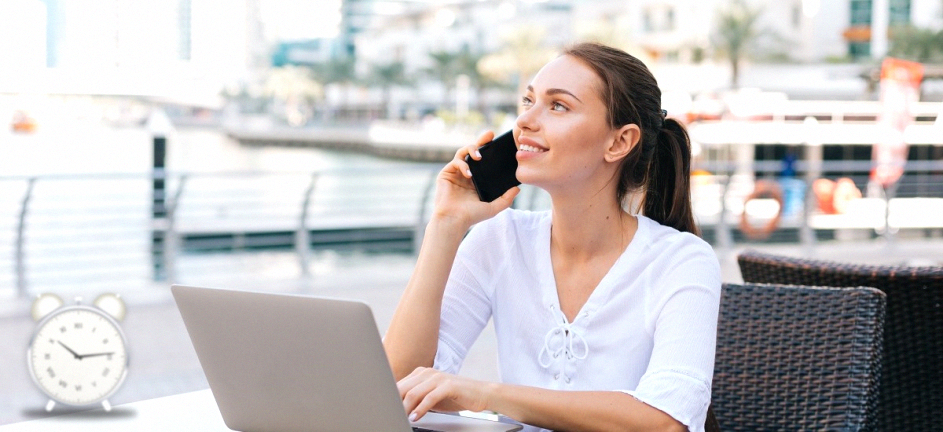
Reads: 10 h 14 min
